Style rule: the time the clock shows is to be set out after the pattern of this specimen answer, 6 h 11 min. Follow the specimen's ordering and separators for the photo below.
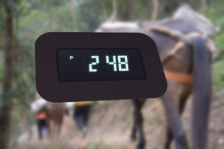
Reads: 2 h 48 min
